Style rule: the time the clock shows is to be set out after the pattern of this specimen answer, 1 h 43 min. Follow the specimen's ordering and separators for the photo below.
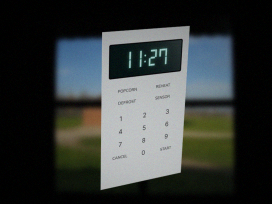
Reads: 11 h 27 min
